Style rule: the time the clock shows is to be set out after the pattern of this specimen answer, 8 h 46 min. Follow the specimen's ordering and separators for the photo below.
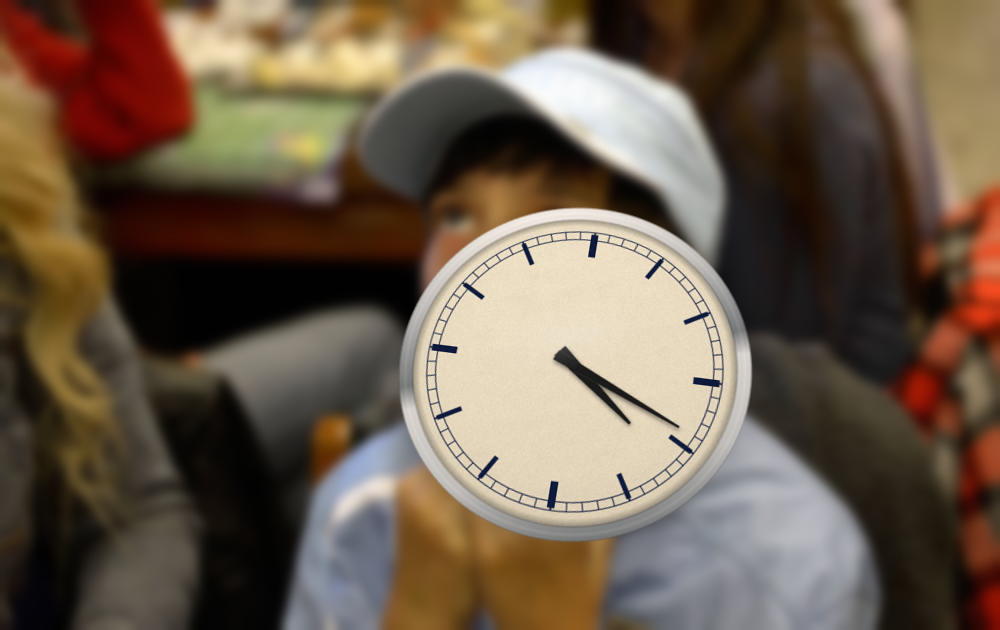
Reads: 4 h 19 min
